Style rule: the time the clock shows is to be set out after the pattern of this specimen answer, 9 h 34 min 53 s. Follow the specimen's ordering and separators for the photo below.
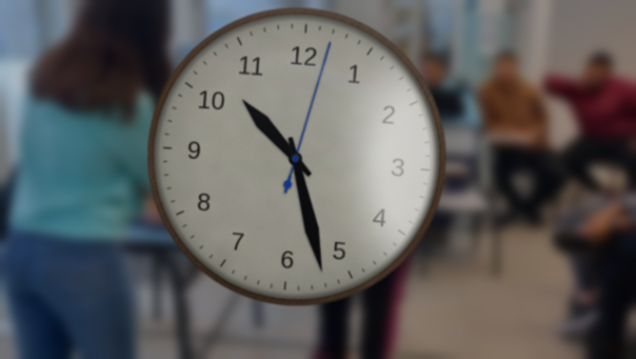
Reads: 10 h 27 min 02 s
